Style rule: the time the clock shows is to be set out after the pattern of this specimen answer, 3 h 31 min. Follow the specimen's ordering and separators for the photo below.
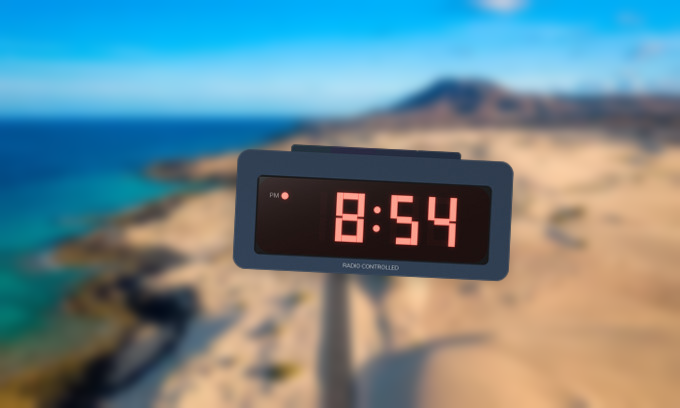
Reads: 8 h 54 min
